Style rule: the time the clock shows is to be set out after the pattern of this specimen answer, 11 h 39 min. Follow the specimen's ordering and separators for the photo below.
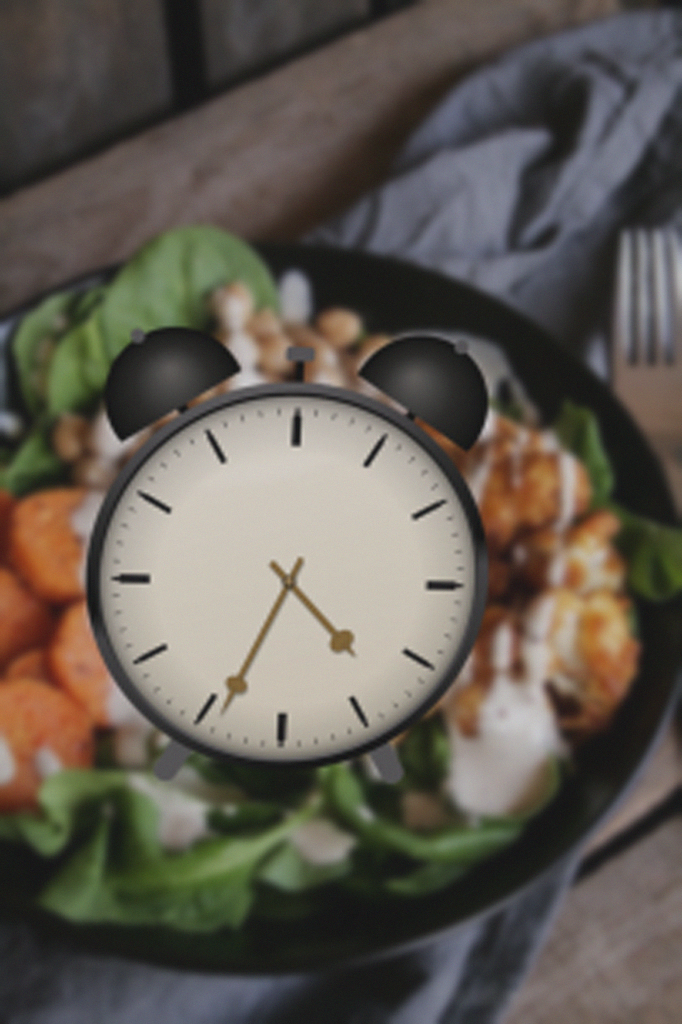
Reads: 4 h 34 min
